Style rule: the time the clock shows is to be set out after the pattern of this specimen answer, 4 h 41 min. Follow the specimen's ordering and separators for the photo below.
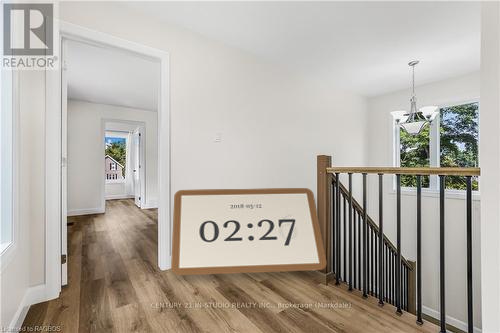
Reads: 2 h 27 min
